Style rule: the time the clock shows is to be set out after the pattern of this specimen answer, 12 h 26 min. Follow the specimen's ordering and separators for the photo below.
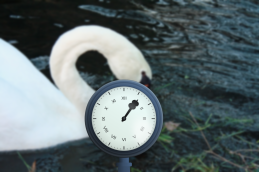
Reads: 1 h 06 min
